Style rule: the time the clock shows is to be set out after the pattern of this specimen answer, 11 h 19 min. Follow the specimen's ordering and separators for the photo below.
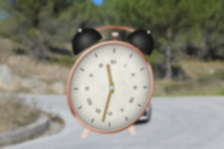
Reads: 11 h 32 min
